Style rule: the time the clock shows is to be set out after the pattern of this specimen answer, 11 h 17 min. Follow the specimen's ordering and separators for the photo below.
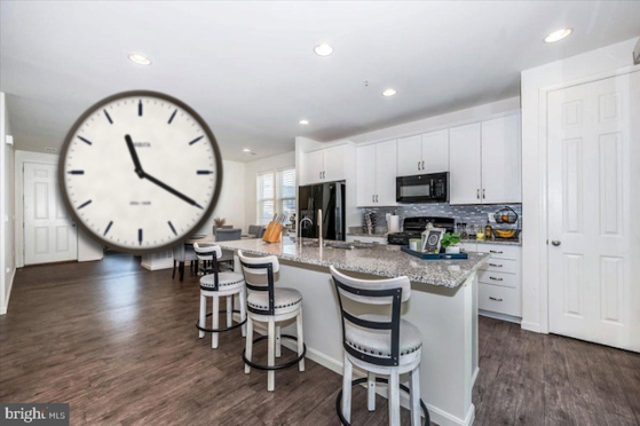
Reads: 11 h 20 min
